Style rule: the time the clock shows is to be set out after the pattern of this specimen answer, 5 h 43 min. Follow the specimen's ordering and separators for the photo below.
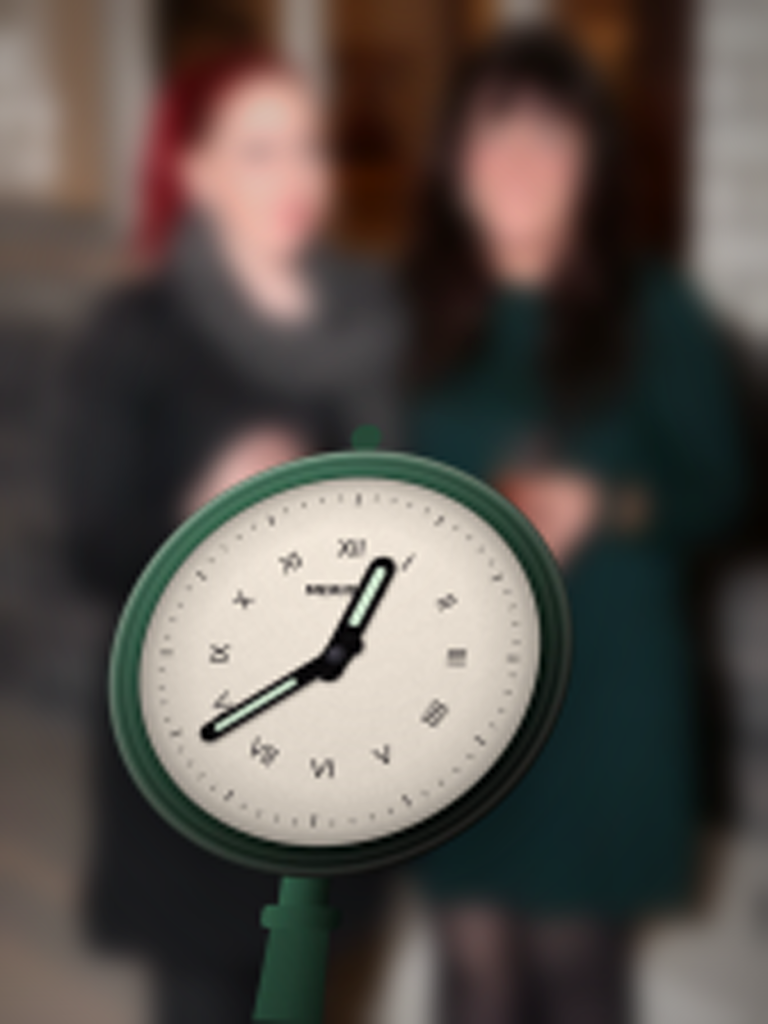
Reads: 12 h 39 min
